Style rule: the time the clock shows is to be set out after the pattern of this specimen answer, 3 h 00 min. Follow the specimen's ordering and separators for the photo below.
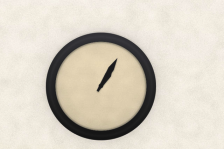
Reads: 1 h 05 min
